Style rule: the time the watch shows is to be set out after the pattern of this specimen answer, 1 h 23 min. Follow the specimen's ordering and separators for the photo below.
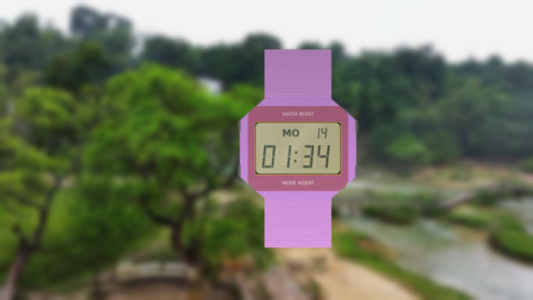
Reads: 1 h 34 min
